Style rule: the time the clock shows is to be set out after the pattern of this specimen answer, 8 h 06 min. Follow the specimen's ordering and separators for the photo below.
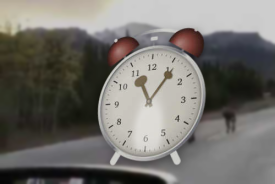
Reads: 11 h 06 min
